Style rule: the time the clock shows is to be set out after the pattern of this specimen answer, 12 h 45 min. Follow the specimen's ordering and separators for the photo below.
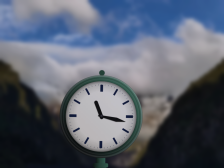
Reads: 11 h 17 min
